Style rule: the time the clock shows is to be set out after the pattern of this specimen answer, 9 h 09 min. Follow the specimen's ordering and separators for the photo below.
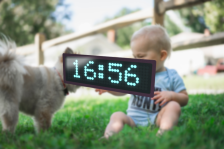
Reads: 16 h 56 min
